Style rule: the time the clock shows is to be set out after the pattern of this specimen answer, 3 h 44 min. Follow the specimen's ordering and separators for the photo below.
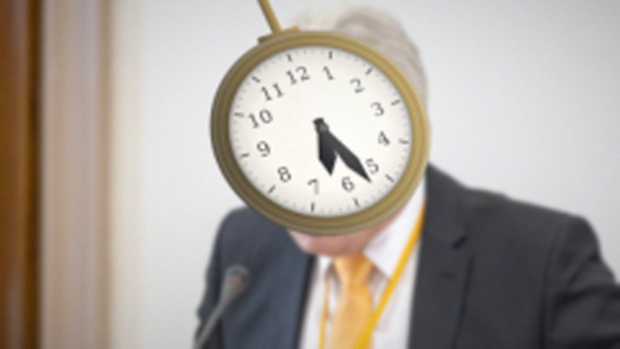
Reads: 6 h 27 min
